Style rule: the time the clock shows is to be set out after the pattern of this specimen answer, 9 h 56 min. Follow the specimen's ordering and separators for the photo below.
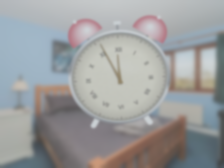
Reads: 11 h 56 min
